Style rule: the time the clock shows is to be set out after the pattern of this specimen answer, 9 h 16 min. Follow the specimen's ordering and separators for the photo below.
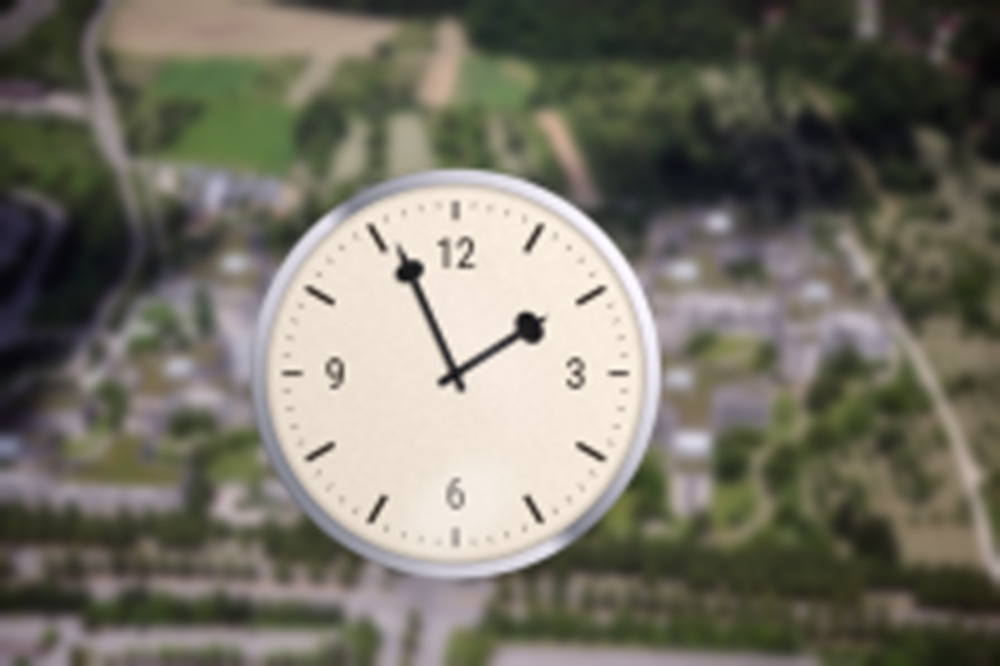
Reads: 1 h 56 min
